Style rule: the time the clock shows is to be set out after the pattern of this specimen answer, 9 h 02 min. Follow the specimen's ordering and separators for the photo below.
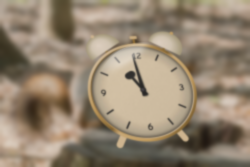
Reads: 10 h 59 min
